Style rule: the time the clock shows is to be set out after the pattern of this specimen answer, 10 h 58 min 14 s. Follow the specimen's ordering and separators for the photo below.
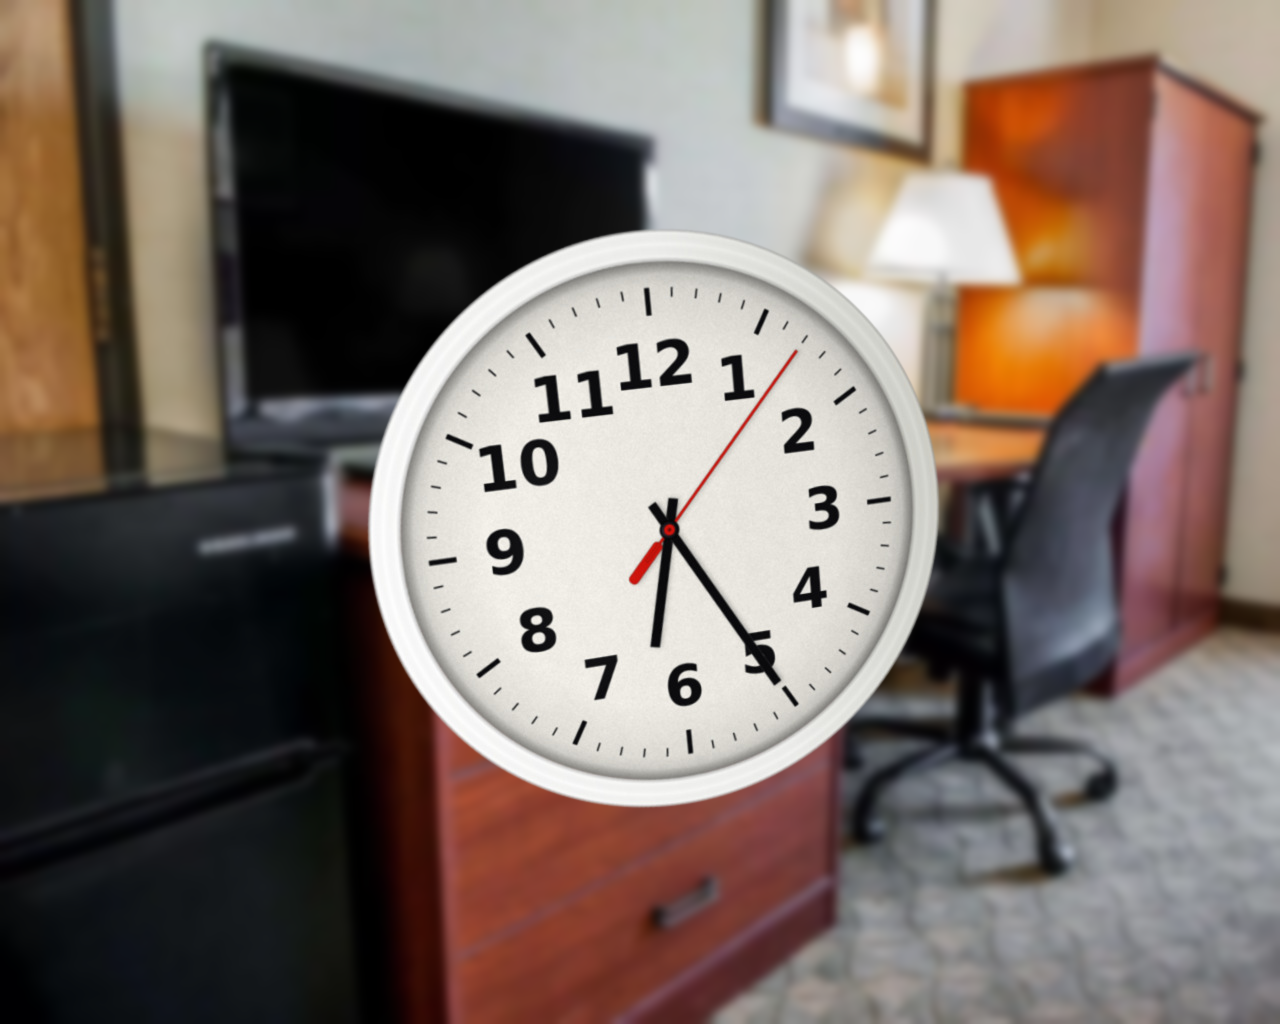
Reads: 6 h 25 min 07 s
